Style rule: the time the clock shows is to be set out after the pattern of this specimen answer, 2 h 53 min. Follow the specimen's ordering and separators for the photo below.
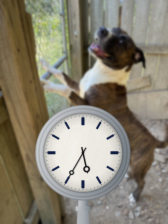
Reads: 5 h 35 min
